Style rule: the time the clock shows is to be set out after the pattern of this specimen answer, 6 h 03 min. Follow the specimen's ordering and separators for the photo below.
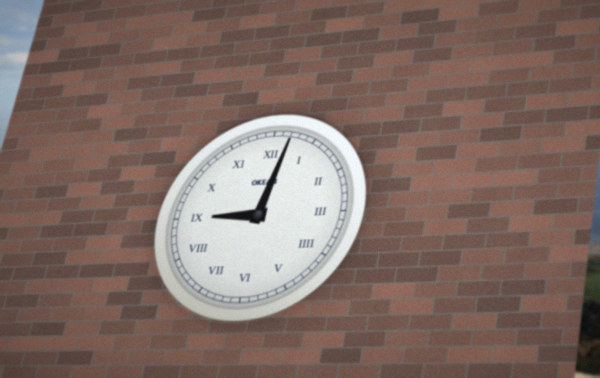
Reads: 9 h 02 min
